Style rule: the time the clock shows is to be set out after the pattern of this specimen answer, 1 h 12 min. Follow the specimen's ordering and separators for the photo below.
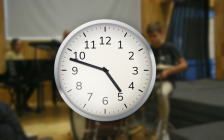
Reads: 4 h 48 min
